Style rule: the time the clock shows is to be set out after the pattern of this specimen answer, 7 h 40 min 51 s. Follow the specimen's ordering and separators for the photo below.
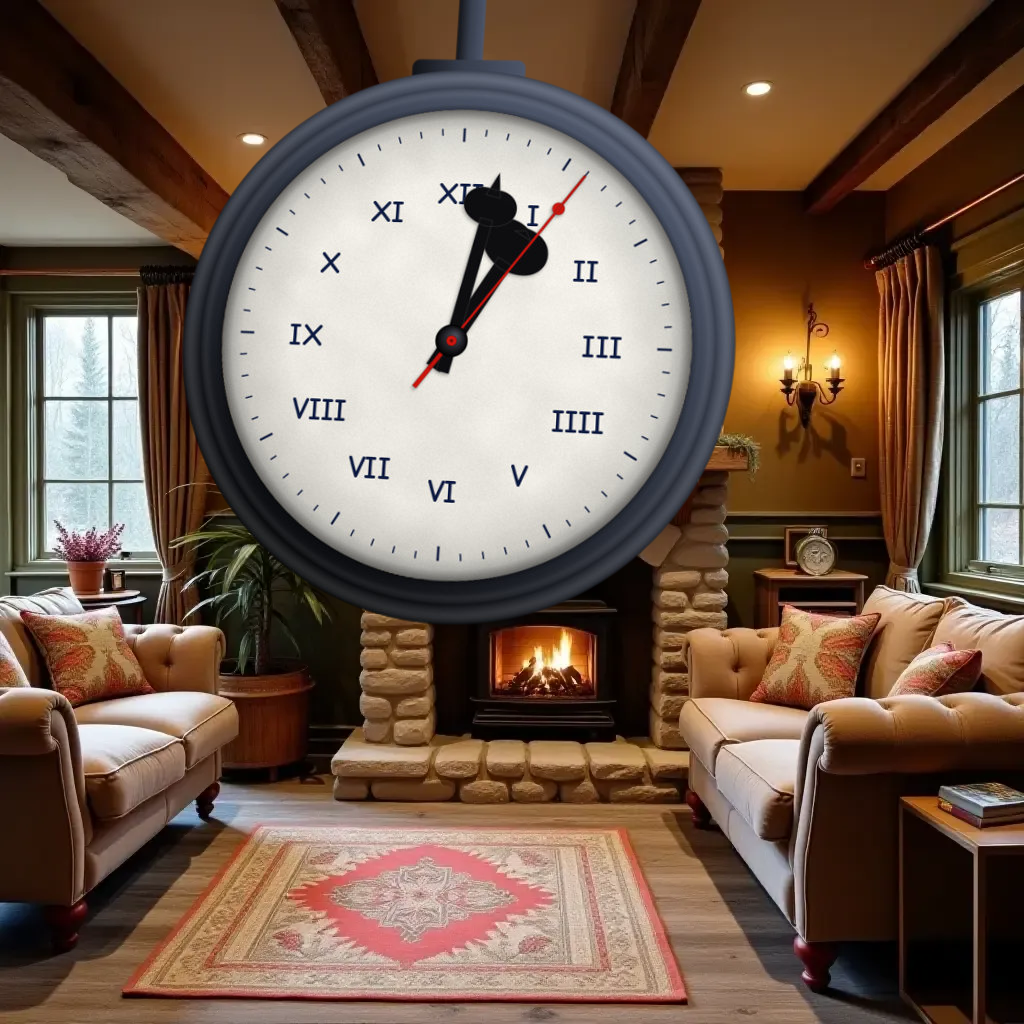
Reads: 1 h 02 min 06 s
